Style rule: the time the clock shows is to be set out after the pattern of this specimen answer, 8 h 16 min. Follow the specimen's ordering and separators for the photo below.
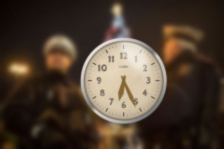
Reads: 6 h 26 min
